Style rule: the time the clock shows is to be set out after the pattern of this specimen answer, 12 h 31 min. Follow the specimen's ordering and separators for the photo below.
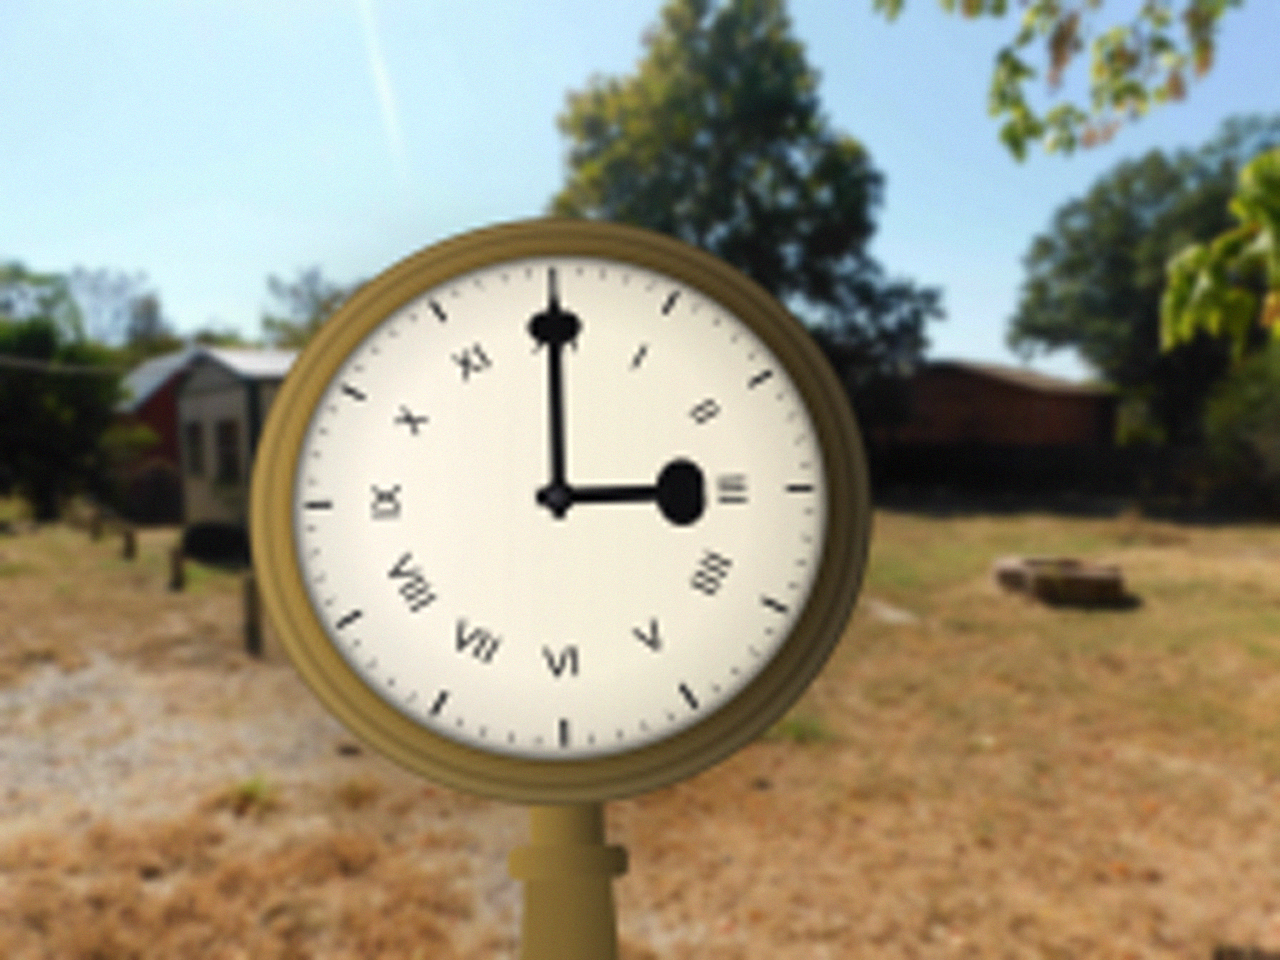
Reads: 3 h 00 min
